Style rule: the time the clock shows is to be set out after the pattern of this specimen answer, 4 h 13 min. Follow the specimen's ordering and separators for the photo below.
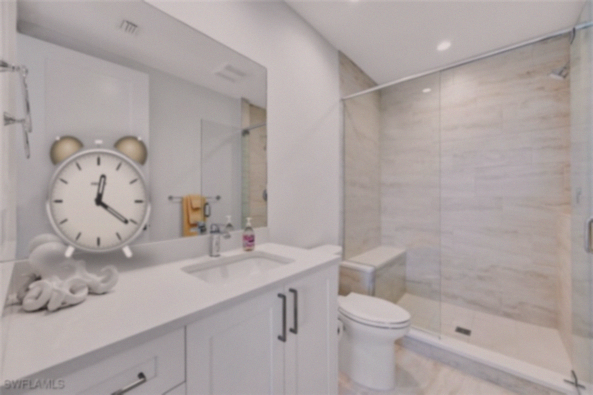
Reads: 12 h 21 min
